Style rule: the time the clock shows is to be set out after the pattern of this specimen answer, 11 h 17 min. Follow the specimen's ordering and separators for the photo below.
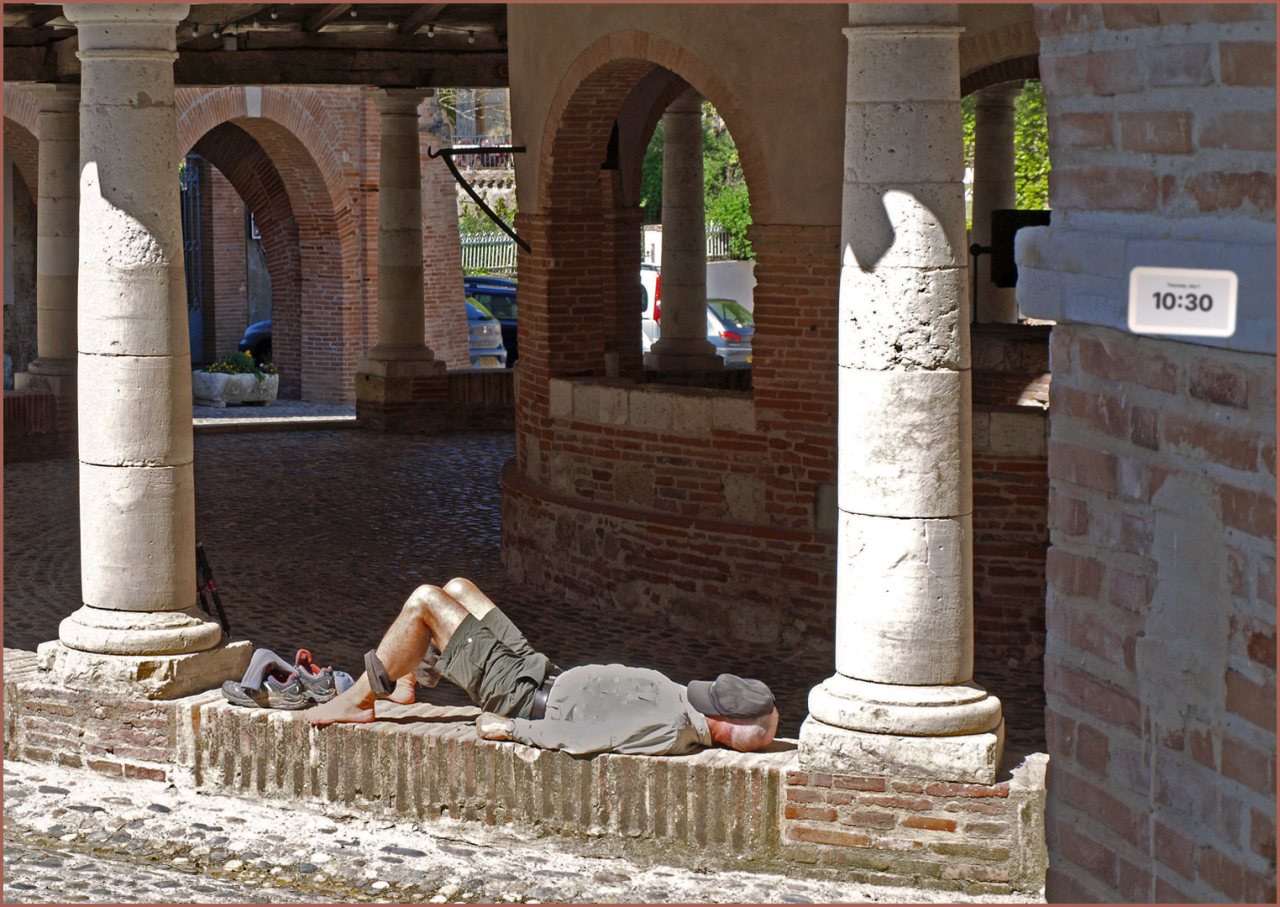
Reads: 10 h 30 min
